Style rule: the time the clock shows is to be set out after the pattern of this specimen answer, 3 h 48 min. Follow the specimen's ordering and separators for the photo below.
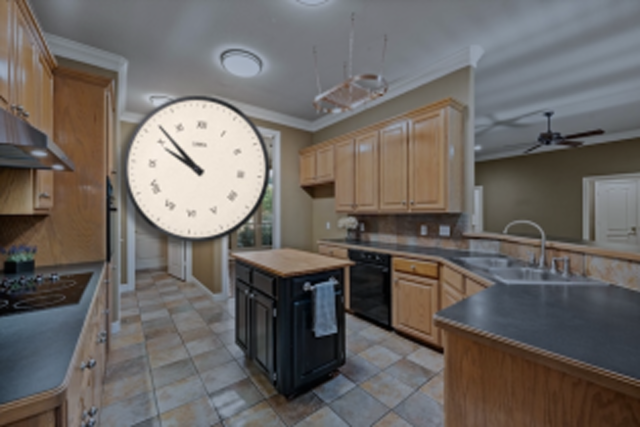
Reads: 9 h 52 min
